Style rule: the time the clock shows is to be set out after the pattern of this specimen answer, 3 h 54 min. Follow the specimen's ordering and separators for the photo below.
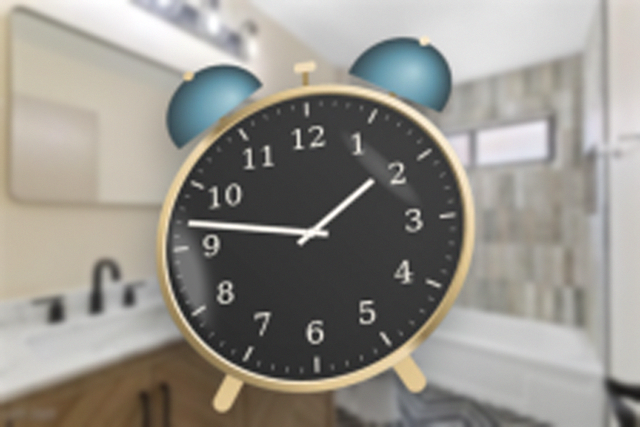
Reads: 1 h 47 min
